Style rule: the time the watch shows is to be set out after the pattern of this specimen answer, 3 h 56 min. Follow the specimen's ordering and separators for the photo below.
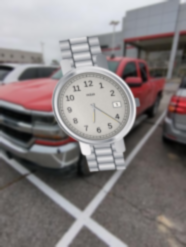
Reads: 6 h 22 min
